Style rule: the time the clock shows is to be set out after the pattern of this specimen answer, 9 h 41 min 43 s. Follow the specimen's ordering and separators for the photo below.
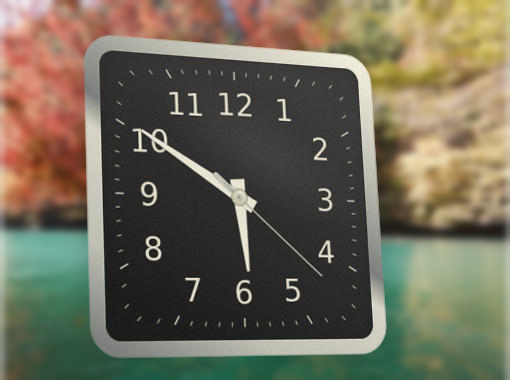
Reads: 5 h 50 min 22 s
